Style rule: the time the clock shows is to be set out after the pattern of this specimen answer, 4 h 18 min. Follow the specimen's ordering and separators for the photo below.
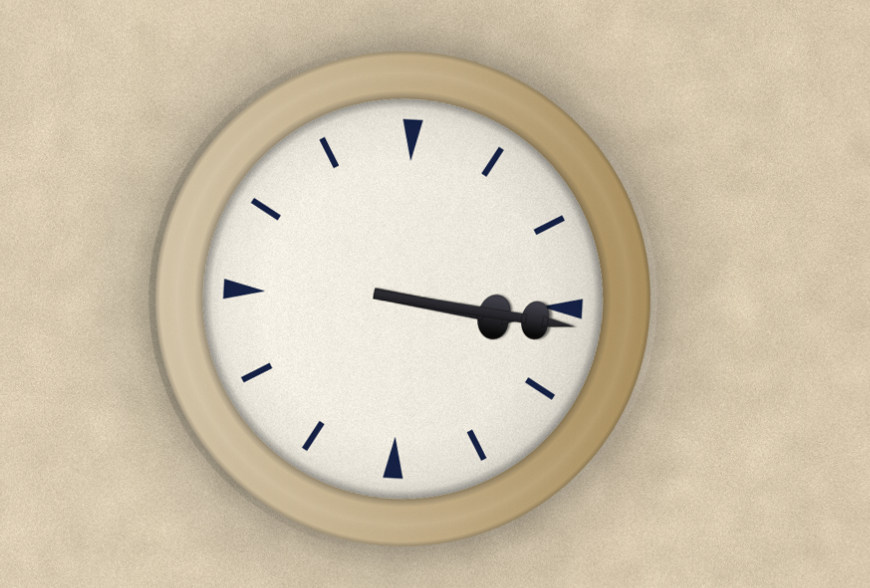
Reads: 3 h 16 min
